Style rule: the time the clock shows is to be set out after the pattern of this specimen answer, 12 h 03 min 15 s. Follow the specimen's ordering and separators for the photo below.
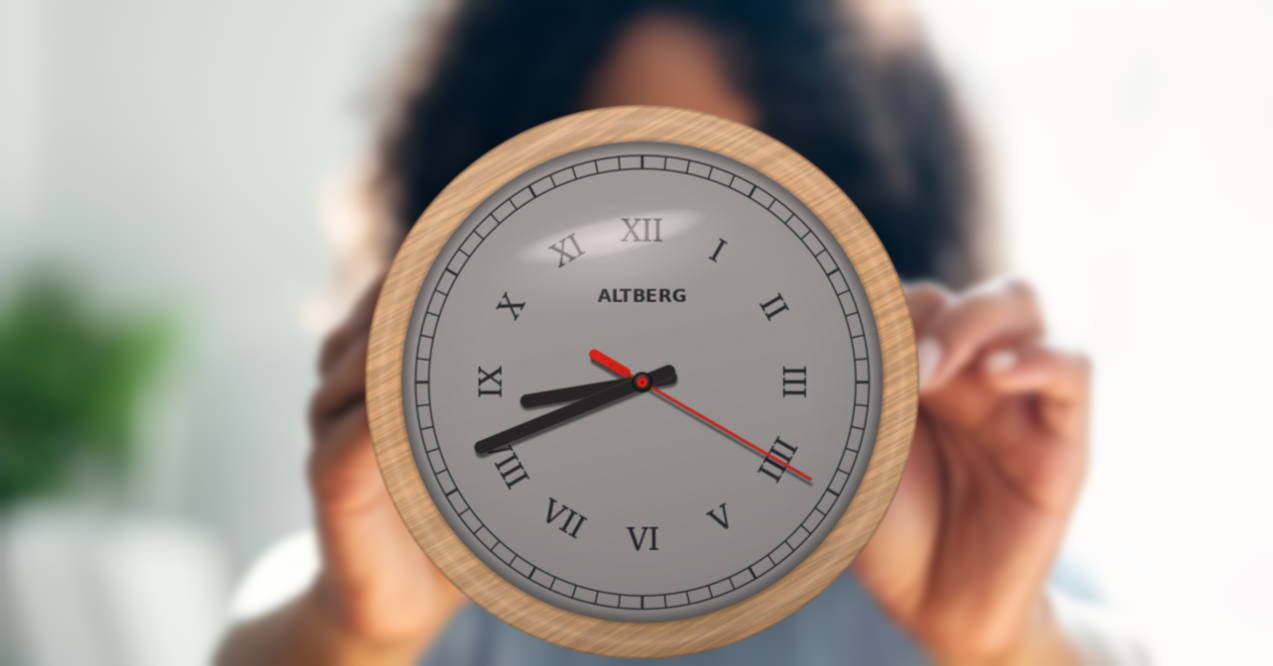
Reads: 8 h 41 min 20 s
